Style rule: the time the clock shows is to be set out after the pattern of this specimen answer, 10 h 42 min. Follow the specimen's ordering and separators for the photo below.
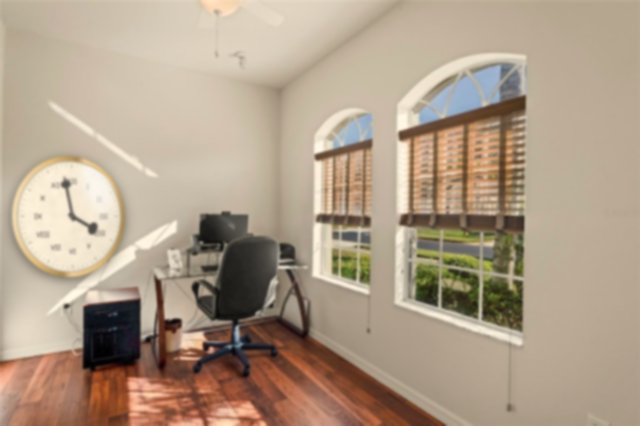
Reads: 3 h 58 min
